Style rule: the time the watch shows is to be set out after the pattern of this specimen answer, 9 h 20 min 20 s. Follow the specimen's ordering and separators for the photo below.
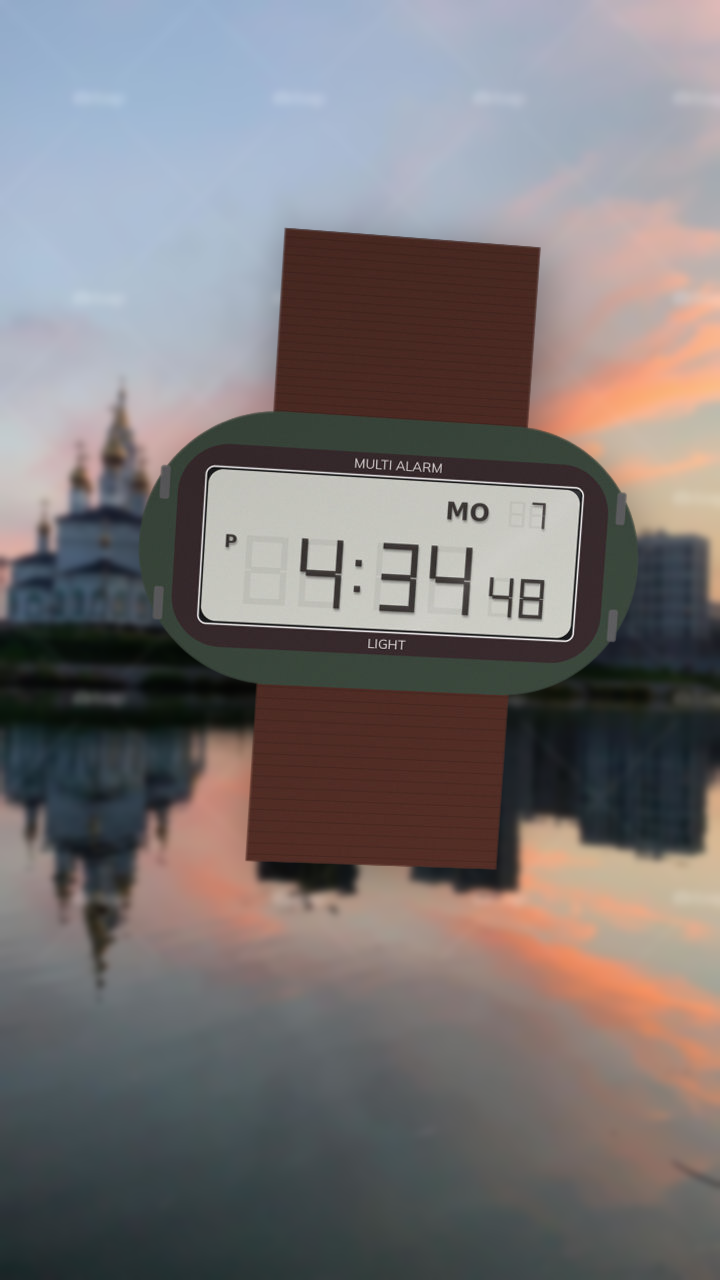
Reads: 4 h 34 min 48 s
